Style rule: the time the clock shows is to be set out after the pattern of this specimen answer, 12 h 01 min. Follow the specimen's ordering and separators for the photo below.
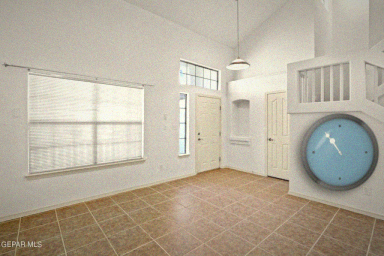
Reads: 10 h 54 min
